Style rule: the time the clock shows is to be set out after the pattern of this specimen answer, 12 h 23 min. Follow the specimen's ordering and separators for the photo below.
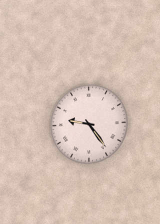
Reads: 9 h 24 min
